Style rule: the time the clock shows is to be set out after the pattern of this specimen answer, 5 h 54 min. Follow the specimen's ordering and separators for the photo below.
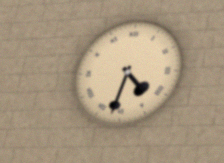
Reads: 4 h 32 min
